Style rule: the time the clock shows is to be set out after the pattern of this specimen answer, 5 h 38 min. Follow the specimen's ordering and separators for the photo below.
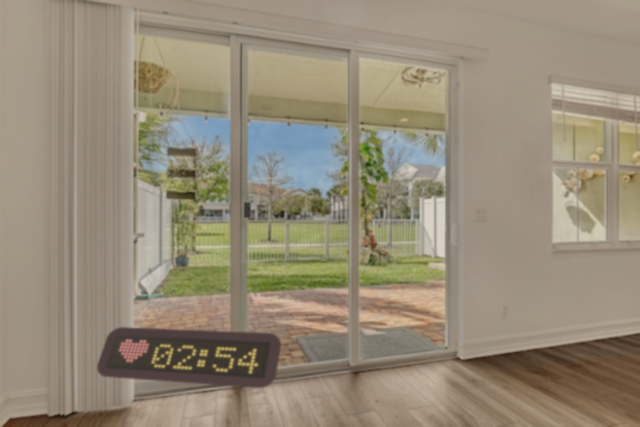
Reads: 2 h 54 min
